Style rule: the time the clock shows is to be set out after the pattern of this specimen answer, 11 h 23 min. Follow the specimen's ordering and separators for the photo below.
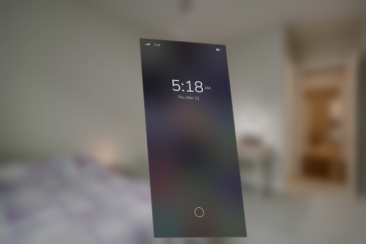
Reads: 5 h 18 min
